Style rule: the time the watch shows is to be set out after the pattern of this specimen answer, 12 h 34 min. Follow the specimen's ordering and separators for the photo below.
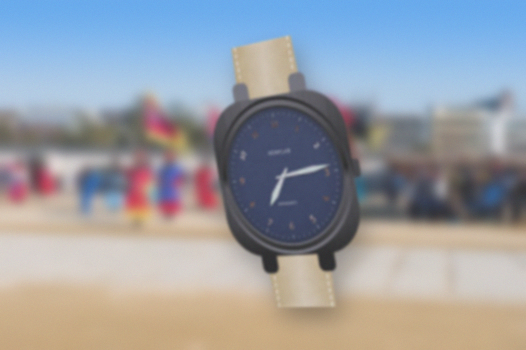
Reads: 7 h 14 min
